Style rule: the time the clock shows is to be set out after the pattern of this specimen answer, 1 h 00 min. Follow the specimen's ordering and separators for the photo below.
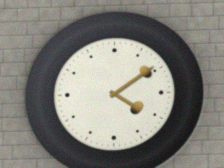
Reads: 4 h 09 min
